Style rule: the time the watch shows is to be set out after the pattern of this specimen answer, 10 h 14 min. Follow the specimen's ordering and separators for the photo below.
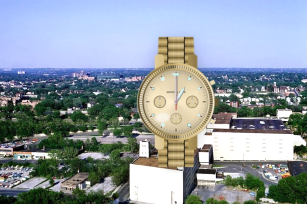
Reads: 1 h 00 min
